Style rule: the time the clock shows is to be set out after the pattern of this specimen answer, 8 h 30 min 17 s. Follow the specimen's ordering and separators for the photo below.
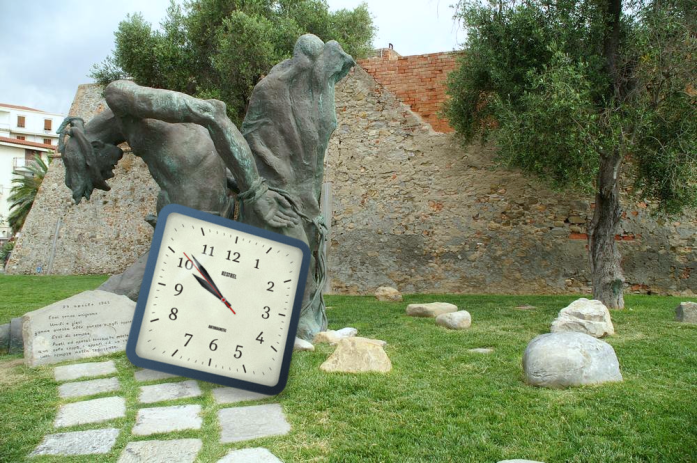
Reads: 9 h 51 min 51 s
